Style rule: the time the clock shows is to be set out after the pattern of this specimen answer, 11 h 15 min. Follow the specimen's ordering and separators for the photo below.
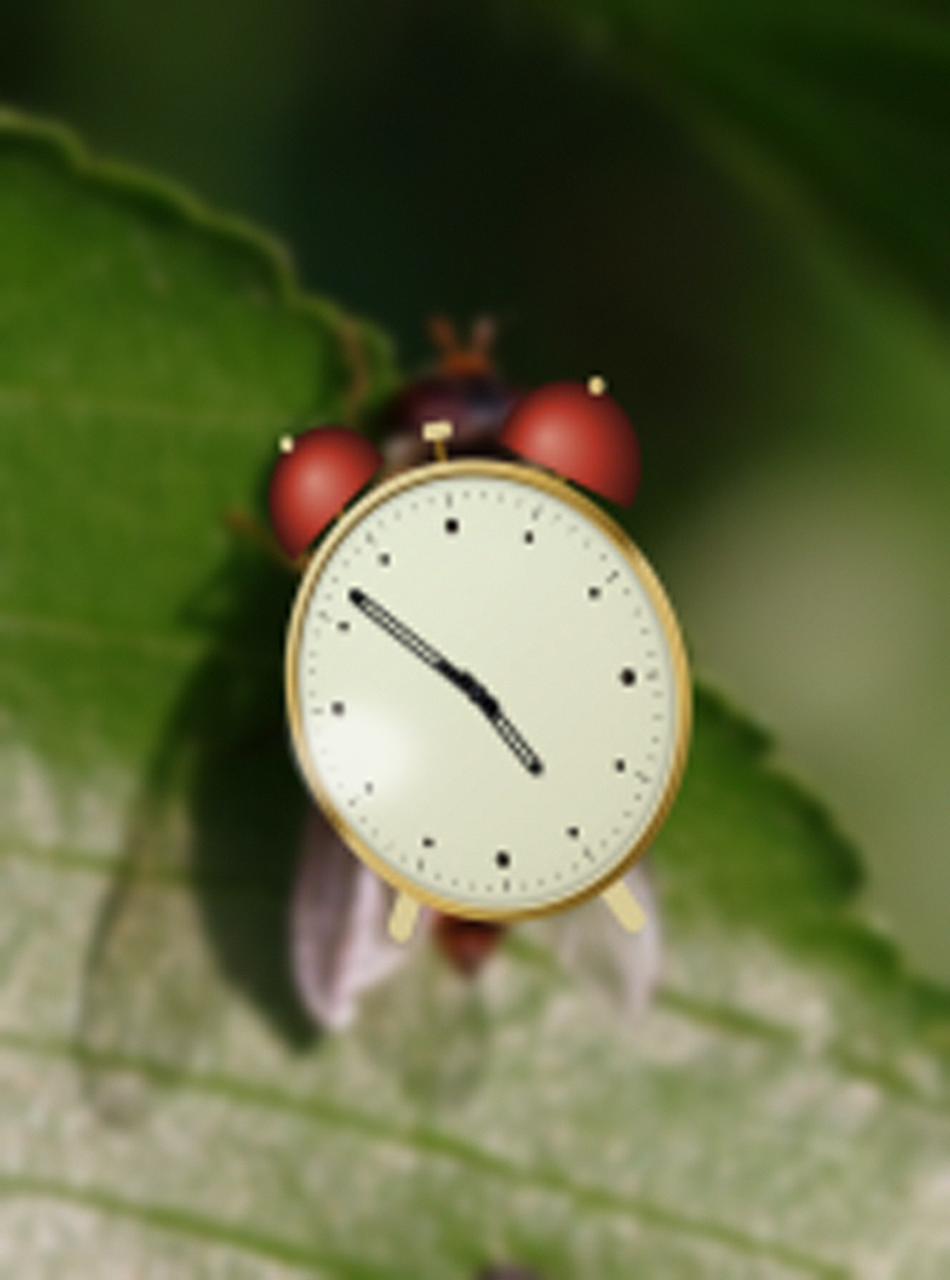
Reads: 4 h 52 min
